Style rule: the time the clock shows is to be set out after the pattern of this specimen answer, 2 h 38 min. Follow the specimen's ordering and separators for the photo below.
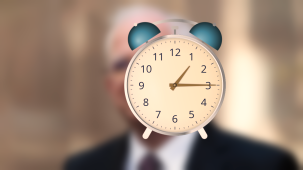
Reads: 1 h 15 min
